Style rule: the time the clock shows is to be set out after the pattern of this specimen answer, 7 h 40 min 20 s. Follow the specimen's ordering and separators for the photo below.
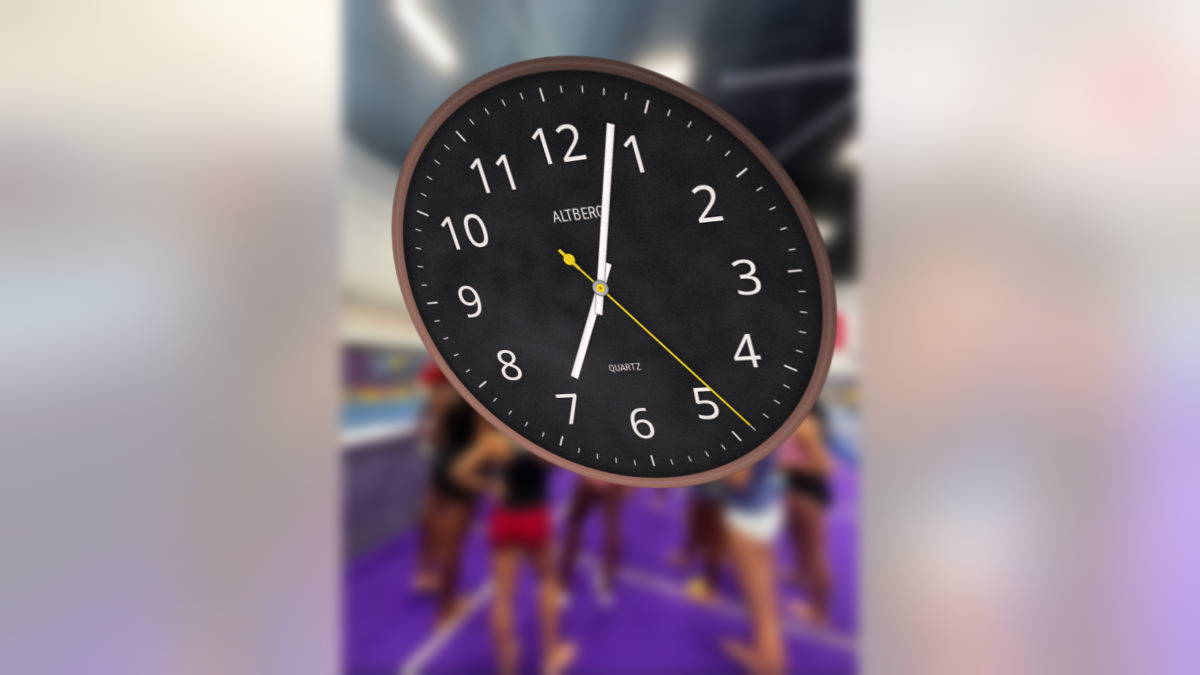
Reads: 7 h 03 min 24 s
